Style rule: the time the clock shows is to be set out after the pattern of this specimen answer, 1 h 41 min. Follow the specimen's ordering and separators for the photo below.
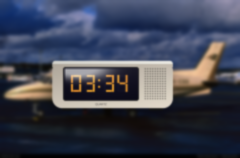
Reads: 3 h 34 min
